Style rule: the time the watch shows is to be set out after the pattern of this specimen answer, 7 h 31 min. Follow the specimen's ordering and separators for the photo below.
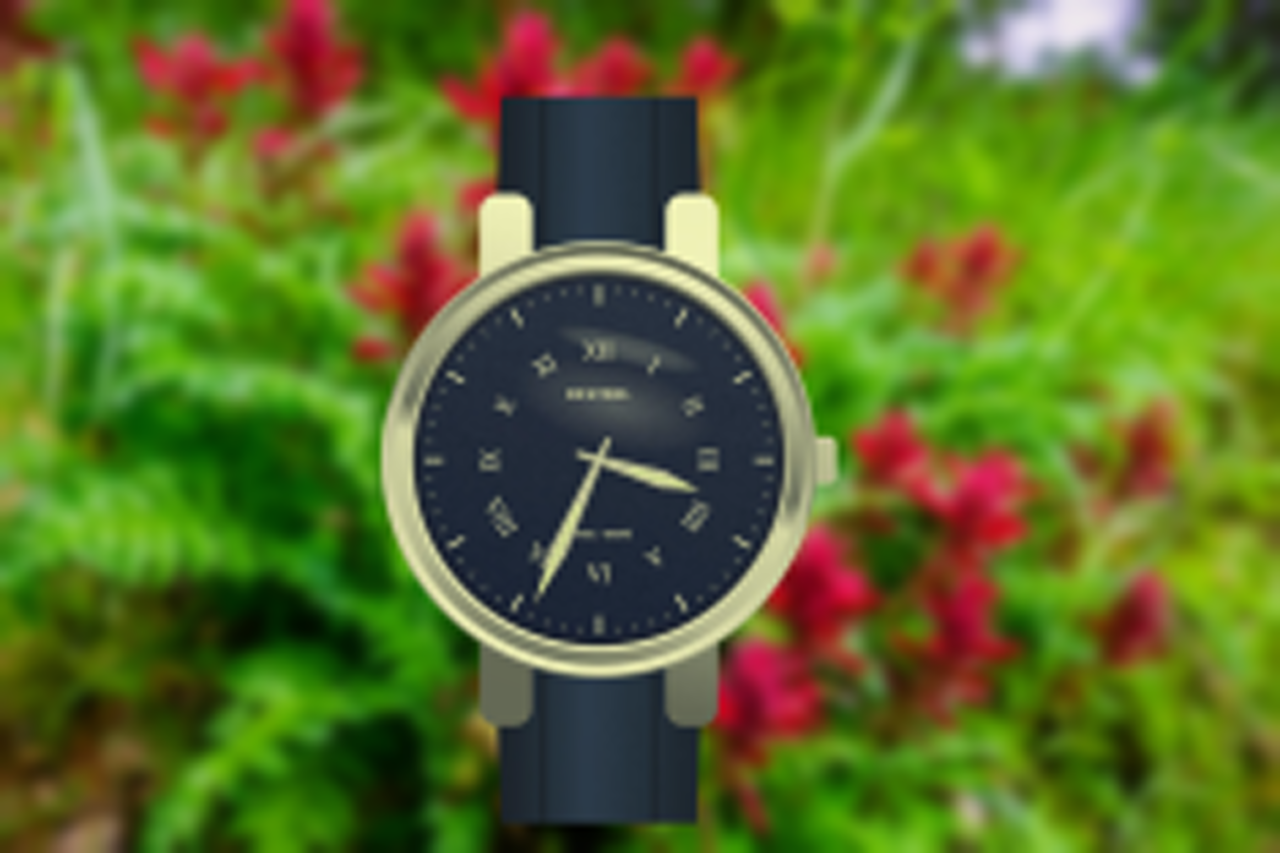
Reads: 3 h 34 min
